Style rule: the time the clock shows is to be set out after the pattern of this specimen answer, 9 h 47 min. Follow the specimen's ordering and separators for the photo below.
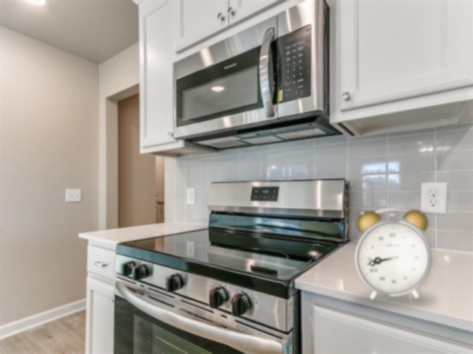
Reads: 8 h 43 min
